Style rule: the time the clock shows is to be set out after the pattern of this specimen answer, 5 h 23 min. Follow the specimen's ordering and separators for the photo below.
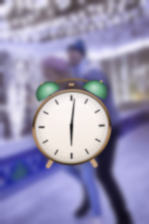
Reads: 6 h 01 min
